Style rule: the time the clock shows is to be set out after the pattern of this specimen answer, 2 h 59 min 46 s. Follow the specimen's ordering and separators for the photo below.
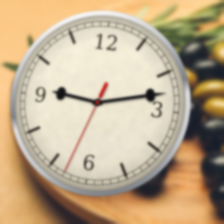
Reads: 9 h 12 min 33 s
